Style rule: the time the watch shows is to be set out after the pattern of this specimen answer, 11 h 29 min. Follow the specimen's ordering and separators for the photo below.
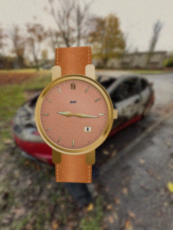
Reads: 9 h 16 min
